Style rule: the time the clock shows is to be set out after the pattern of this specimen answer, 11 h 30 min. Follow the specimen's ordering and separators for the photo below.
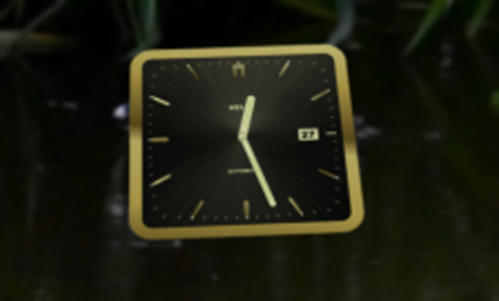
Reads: 12 h 27 min
